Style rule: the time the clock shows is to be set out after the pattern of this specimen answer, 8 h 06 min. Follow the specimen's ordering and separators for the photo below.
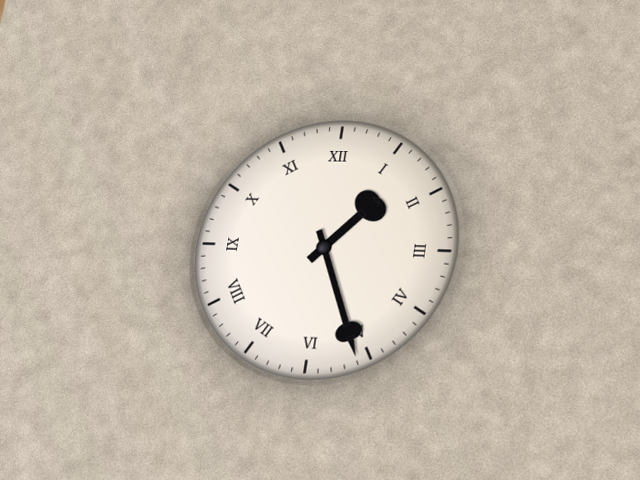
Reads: 1 h 26 min
